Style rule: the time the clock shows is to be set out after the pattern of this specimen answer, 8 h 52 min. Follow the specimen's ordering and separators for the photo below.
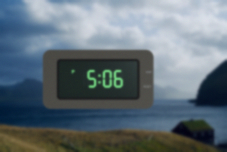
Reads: 5 h 06 min
